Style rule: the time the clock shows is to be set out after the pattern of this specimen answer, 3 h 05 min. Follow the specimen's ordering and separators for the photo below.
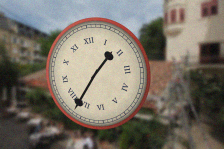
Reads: 1 h 37 min
